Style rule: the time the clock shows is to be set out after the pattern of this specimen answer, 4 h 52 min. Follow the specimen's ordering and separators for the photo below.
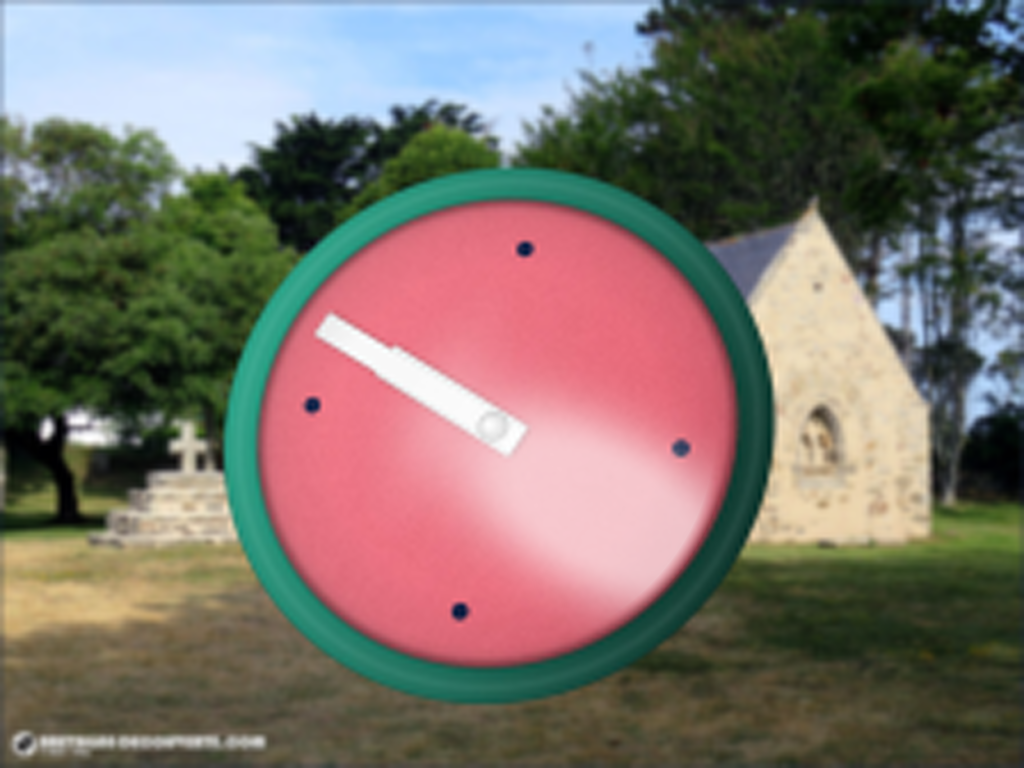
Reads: 9 h 49 min
